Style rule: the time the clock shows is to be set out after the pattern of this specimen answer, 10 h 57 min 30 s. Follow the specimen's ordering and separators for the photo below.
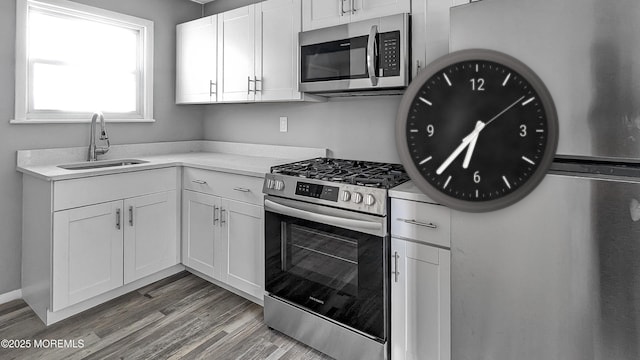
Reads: 6 h 37 min 09 s
